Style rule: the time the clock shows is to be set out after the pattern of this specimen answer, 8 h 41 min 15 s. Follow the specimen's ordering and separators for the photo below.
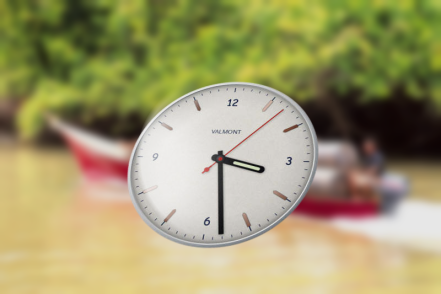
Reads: 3 h 28 min 07 s
